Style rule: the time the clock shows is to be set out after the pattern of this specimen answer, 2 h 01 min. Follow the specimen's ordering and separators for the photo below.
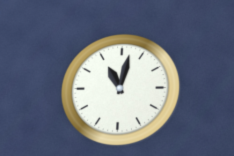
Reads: 11 h 02 min
